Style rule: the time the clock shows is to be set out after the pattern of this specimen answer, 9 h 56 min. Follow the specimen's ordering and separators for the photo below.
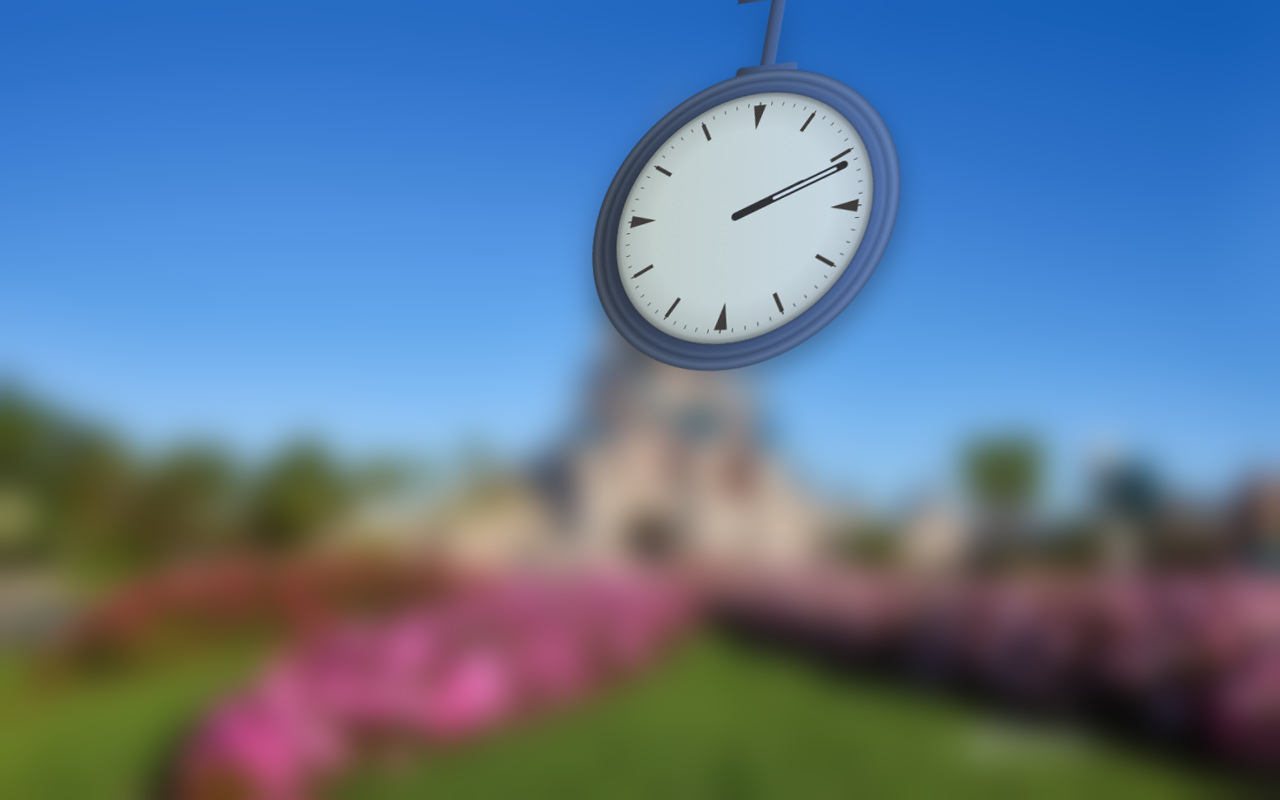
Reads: 2 h 11 min
